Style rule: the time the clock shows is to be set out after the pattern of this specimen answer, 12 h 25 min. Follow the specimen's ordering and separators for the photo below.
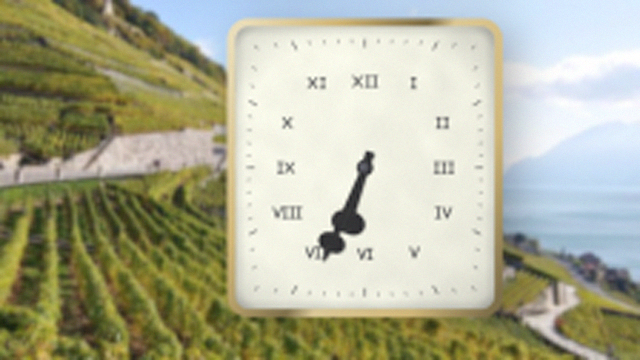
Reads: 6 h 34 min
